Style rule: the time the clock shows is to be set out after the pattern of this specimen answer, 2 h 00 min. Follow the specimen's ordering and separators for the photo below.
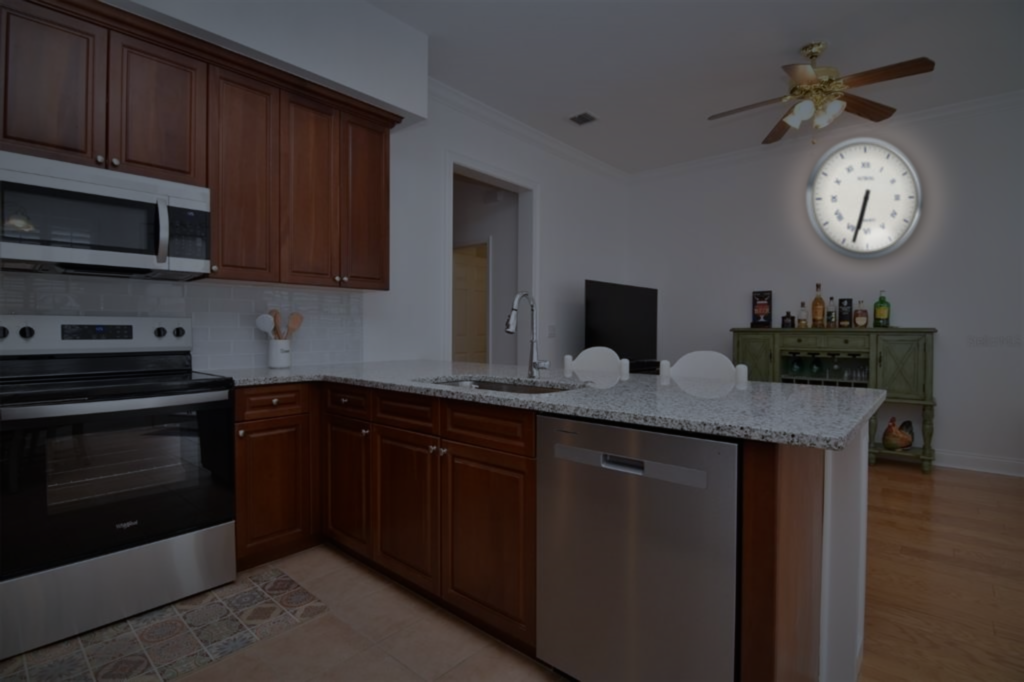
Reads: 6 h 33 min
